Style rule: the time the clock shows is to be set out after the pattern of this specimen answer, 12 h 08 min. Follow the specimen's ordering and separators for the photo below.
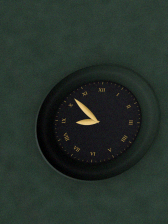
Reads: 8 h 52 min
